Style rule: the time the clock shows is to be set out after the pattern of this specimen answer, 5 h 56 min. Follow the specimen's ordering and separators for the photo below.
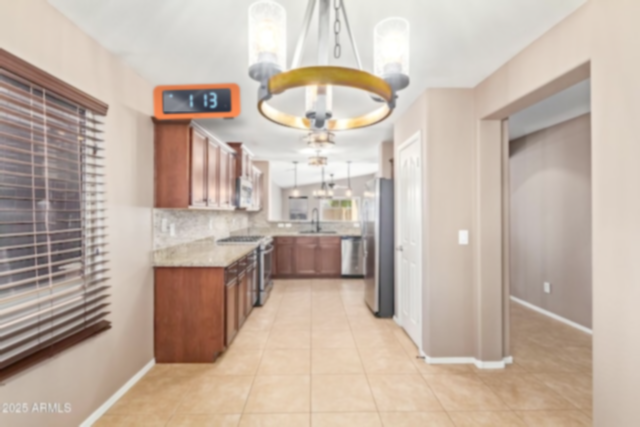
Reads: 1 h 13 min
